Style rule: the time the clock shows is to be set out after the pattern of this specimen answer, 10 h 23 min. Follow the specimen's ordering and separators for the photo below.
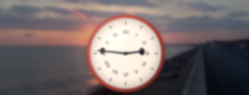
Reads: 2 h 46 min
